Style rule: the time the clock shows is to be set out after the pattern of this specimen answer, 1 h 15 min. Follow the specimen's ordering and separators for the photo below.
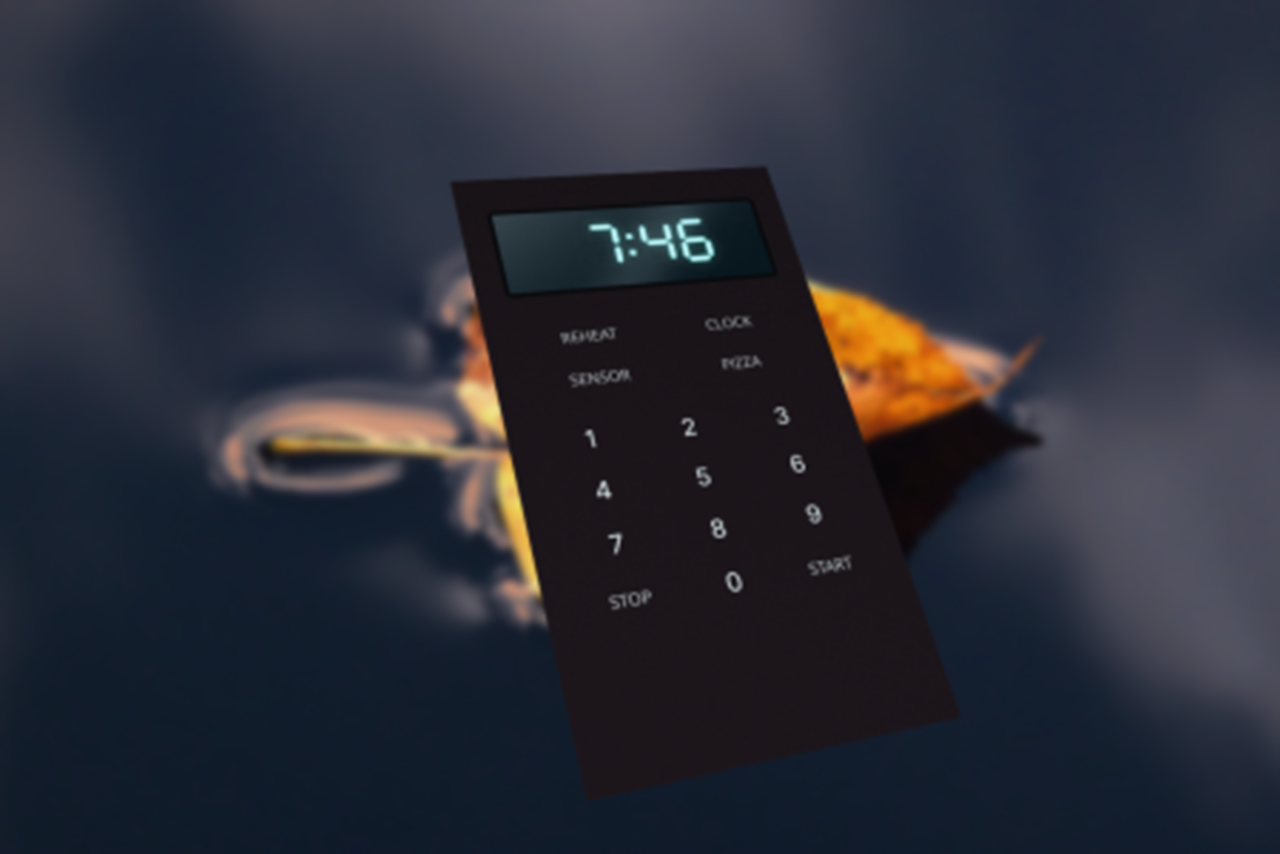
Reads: 7 h 46 min
